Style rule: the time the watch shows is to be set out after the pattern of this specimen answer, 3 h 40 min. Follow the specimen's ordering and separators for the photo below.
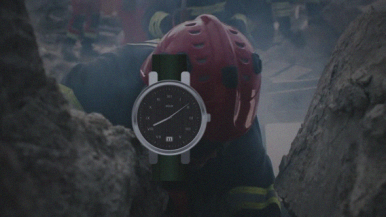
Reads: 8 h 09 min
